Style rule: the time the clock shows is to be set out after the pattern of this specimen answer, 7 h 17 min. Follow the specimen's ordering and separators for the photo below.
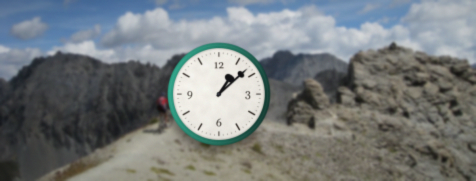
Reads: 1 h 08 min
